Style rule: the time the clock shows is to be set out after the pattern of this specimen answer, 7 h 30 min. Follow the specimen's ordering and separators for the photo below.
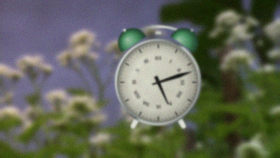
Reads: 5 h 12 min
